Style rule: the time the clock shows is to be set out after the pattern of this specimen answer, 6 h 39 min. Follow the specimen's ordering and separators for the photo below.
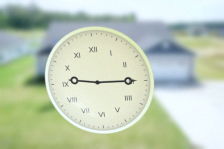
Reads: 9 h 15 min
